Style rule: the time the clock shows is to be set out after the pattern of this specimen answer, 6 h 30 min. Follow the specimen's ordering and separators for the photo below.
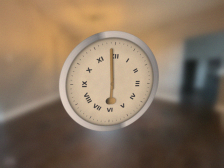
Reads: 5 h 59 min
